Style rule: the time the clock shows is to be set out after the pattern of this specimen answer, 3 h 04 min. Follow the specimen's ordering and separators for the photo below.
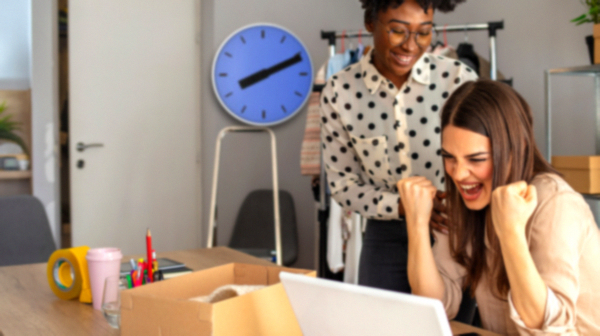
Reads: 8 h 11 min
